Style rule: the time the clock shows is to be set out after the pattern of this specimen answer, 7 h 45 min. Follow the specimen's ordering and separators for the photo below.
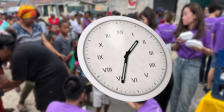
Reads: 1 h 34 min
